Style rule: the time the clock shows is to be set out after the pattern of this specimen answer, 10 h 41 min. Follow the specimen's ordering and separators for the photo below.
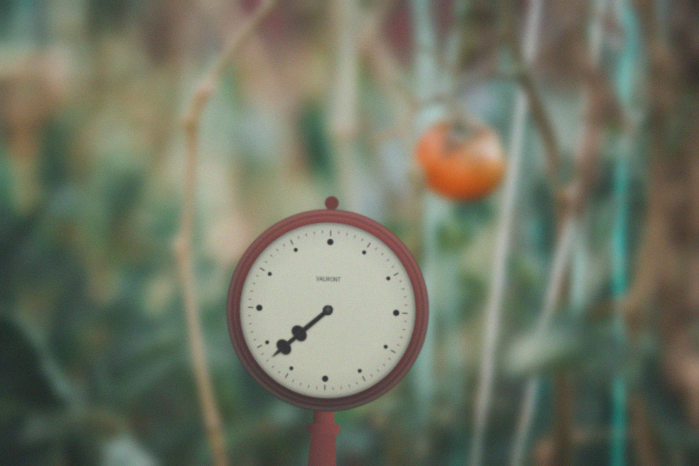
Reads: 7 h 38 min
